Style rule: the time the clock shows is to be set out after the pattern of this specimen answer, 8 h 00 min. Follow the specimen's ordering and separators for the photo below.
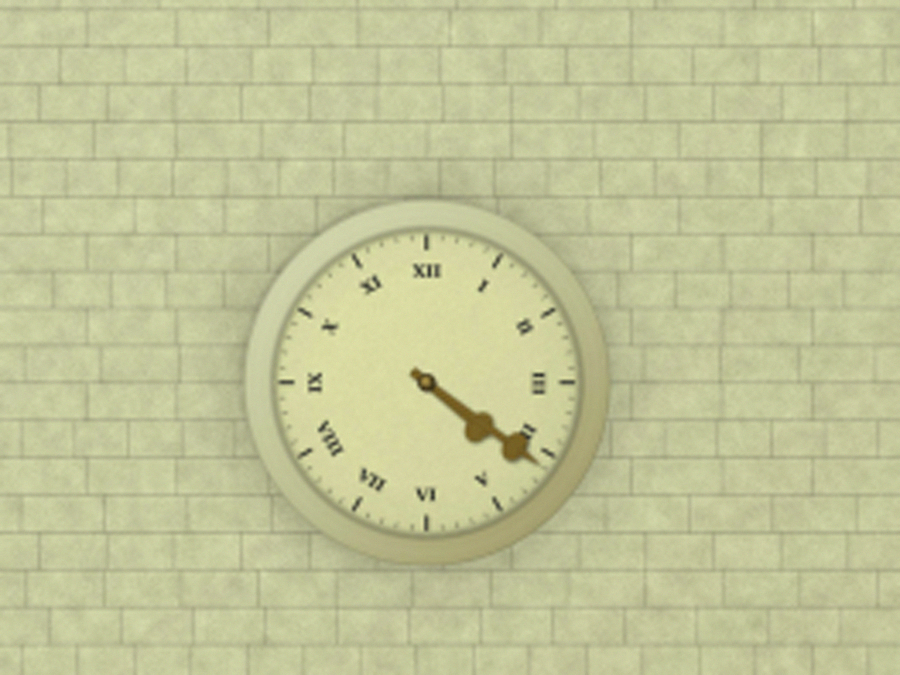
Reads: 4 h 21 min
